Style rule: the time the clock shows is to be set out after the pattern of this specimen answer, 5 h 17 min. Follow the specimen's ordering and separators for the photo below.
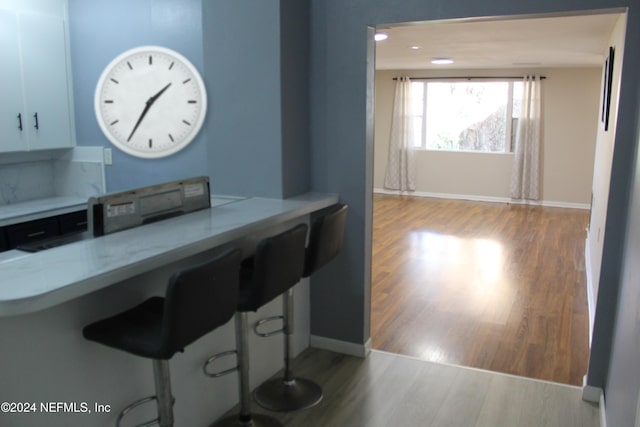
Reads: 1 h 35 min
